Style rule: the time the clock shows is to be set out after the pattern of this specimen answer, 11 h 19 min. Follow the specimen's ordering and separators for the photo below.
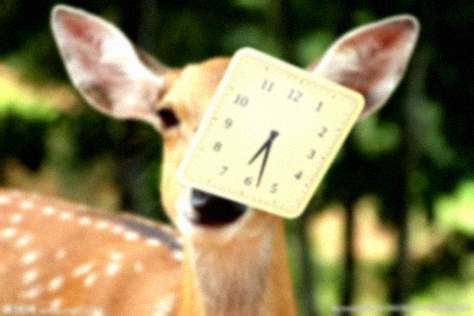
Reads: 6 h 28 min
